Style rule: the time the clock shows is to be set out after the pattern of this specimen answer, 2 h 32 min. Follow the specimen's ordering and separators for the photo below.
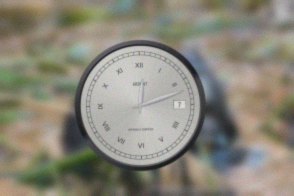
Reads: 12 h 12 min
